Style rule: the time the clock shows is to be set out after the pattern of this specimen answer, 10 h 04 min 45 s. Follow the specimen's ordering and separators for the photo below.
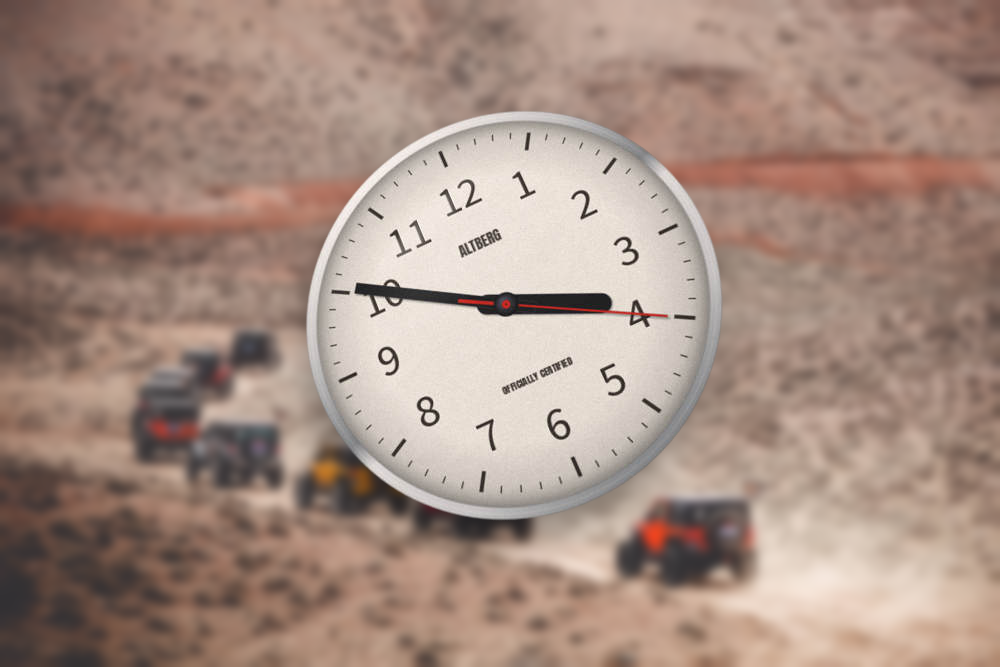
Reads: 3 h 50 min 20 s
